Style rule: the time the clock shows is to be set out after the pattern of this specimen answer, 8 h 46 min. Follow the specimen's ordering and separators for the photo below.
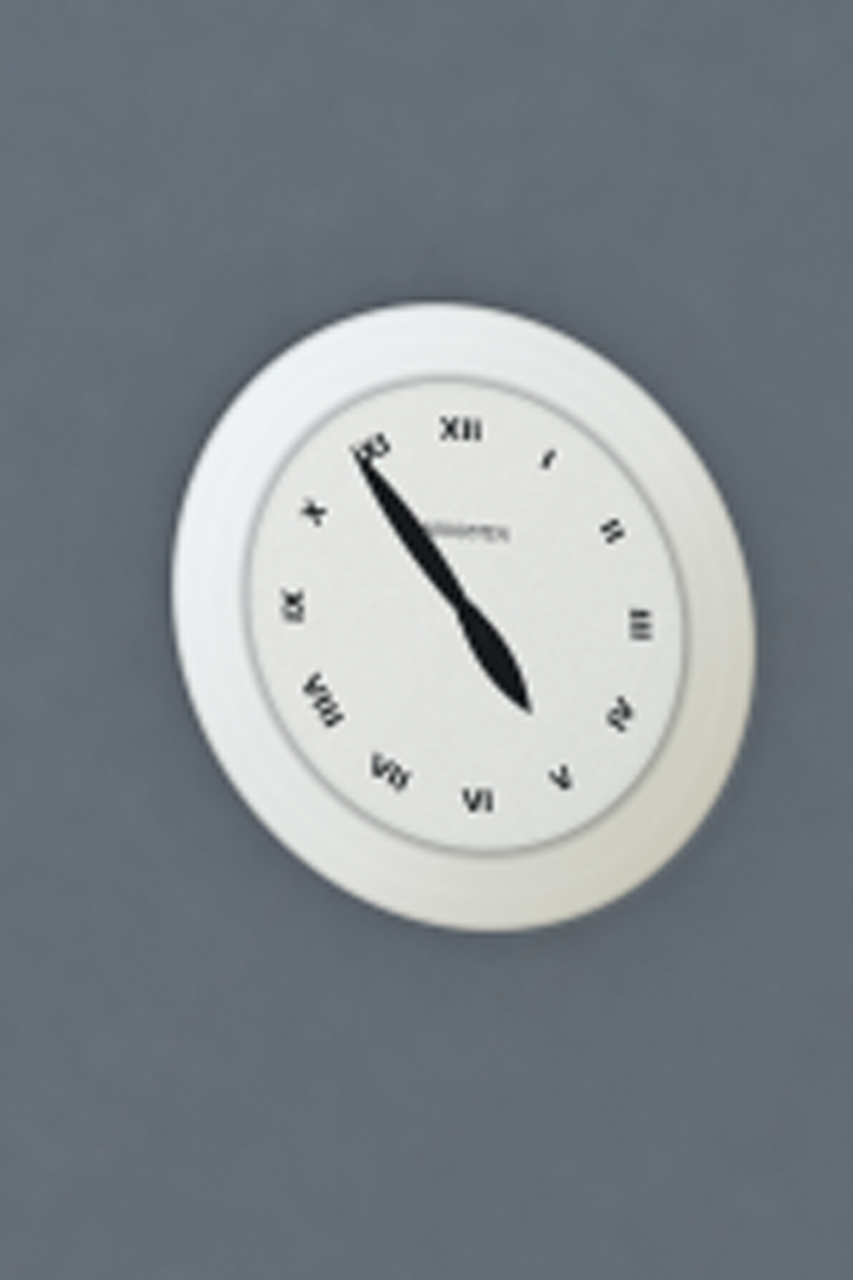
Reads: 4 h 54 min
